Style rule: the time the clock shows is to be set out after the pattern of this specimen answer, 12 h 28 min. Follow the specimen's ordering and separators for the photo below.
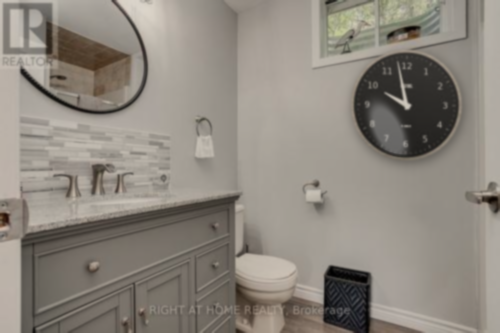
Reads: 9 h 58 min
